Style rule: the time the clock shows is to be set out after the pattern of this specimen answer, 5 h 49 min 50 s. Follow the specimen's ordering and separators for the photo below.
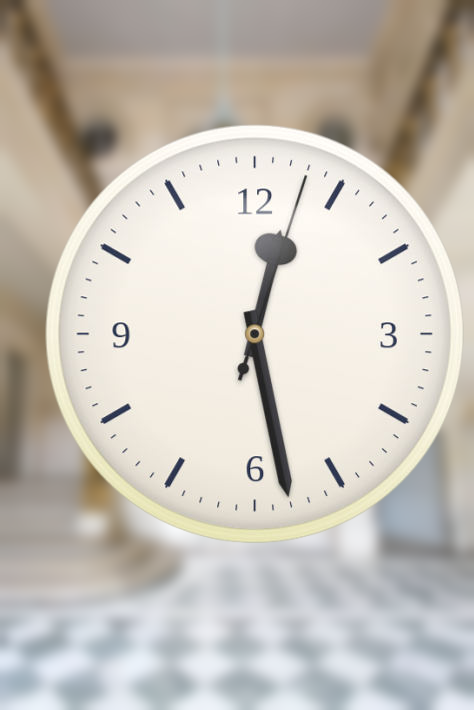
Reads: 12 h 28 min 03 s
